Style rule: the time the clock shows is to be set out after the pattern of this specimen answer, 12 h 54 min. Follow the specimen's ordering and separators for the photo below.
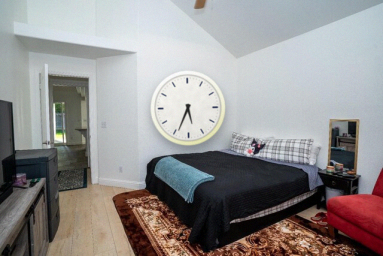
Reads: 5 h 34 min
